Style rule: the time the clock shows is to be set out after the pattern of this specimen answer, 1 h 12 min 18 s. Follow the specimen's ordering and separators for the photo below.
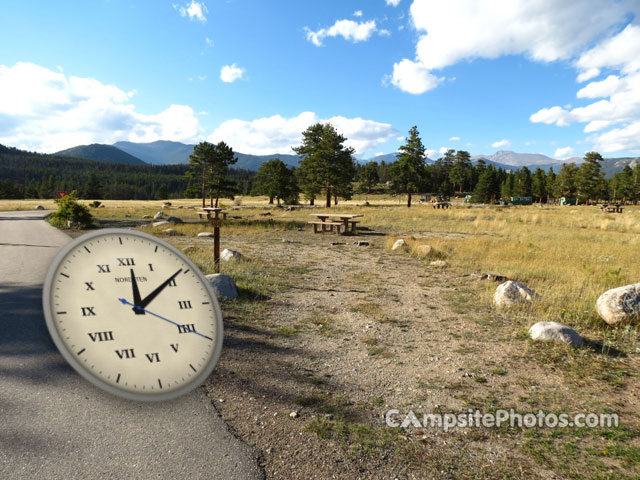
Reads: 12 h 09 min 20 s
